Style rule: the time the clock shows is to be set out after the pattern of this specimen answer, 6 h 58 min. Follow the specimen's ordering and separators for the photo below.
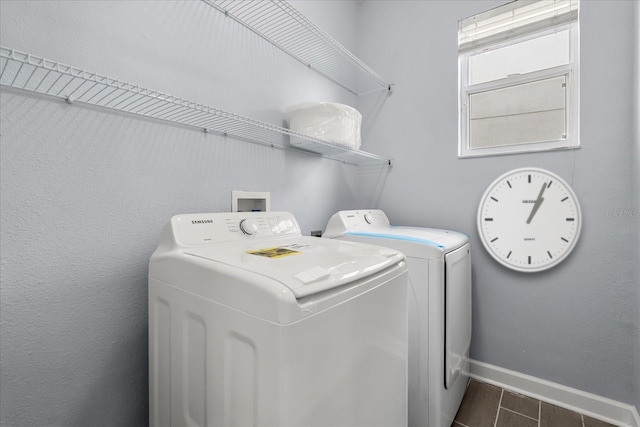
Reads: 1 h 04 min
